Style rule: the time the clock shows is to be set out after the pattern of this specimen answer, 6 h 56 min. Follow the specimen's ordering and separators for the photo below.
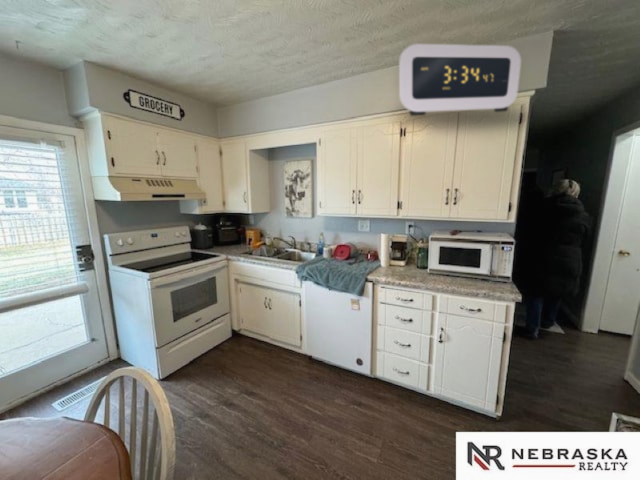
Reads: 3 h 34 min
